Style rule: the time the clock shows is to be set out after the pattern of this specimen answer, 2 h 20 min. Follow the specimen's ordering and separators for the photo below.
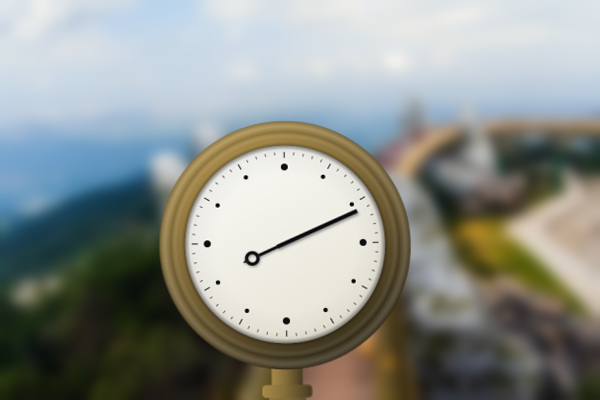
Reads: 8 h 11 min
